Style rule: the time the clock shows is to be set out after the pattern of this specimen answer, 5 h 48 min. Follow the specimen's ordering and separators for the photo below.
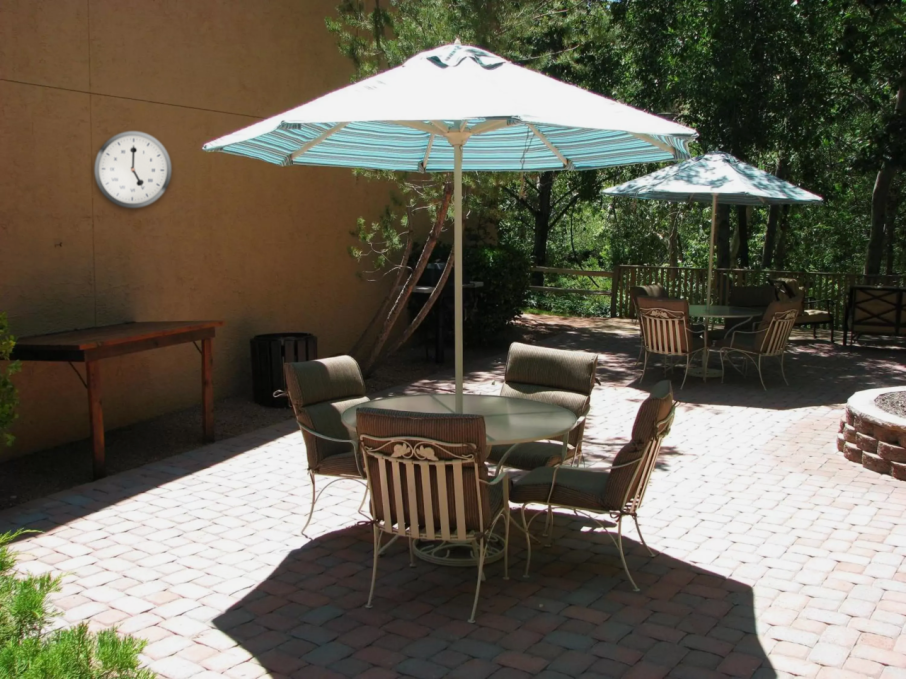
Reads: 5 h 00 min
